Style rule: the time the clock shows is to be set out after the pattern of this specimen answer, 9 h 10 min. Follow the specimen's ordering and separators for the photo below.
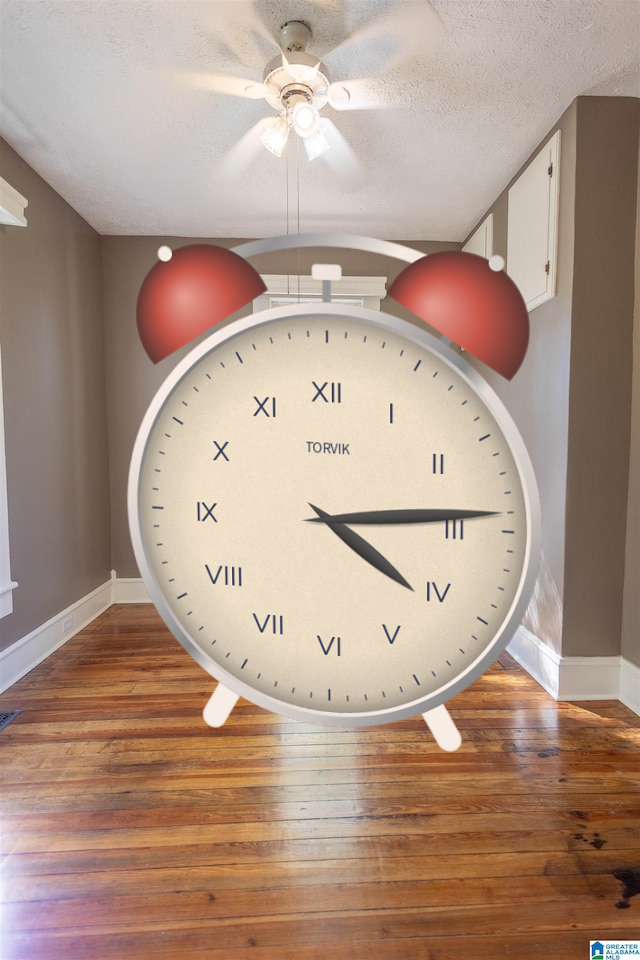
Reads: 4 h 14 min
